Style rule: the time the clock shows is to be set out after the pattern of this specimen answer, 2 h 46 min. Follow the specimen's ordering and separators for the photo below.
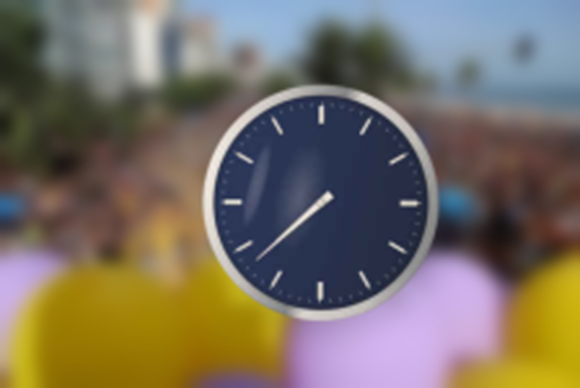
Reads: 7 h 38 min
